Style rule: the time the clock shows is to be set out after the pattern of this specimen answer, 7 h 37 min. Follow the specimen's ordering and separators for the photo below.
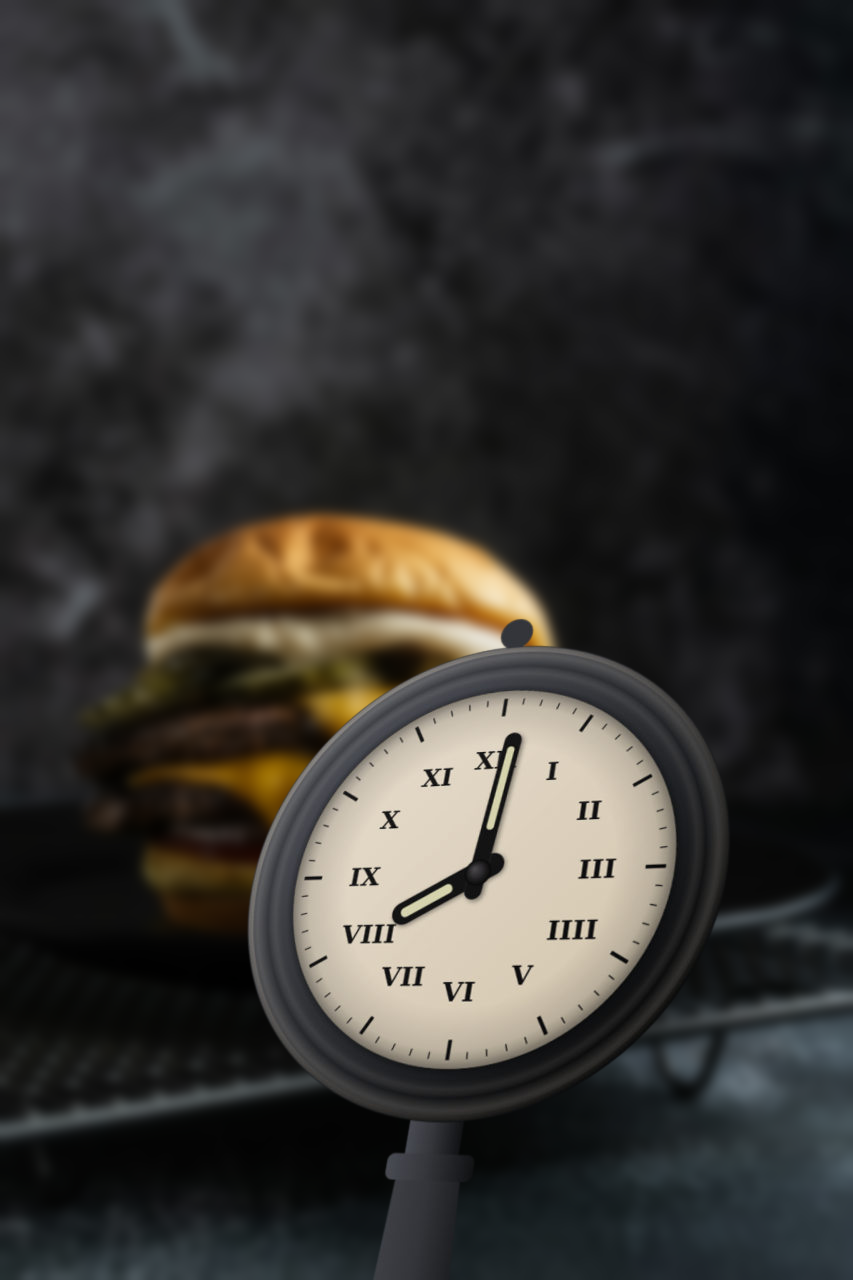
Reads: 8 h 01 min
